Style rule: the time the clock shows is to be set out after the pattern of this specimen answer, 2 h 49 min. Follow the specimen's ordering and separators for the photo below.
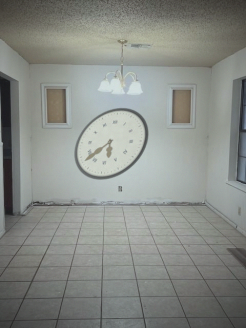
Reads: 5 h 38 min
